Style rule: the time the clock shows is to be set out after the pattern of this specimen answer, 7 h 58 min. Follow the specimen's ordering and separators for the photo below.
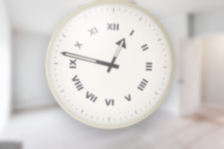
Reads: 12 h 47 min
